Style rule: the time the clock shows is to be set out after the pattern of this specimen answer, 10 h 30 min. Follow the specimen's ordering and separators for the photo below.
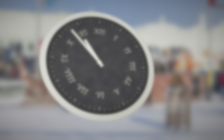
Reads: 10 h 53 min
